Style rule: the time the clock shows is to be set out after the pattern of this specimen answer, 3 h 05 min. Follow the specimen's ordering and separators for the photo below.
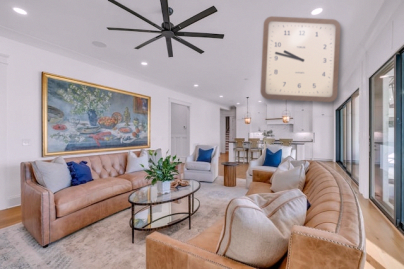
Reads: 9 h 47 min
